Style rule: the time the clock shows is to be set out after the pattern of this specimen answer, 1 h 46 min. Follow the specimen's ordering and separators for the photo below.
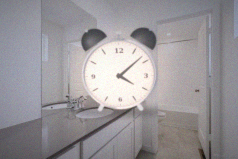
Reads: 4 h 08 min
